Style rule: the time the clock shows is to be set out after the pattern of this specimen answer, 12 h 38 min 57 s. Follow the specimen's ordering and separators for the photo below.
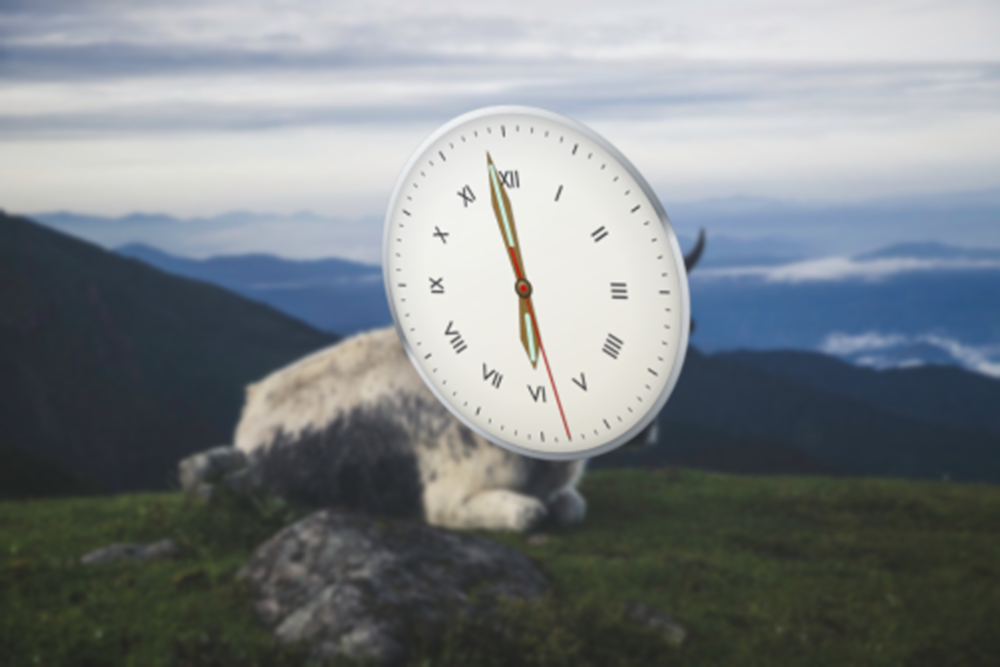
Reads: 5 h 58 min 28 s
